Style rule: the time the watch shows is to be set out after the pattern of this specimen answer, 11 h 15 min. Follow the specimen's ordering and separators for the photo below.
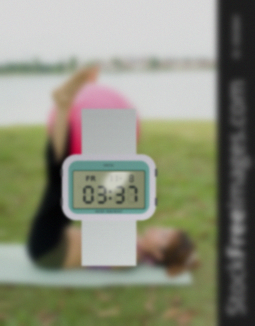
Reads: 3 h 37 min
